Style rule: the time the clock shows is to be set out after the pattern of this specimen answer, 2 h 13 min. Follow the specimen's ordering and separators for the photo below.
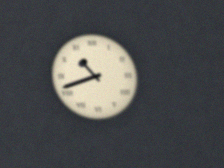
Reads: 10 h 42 min
